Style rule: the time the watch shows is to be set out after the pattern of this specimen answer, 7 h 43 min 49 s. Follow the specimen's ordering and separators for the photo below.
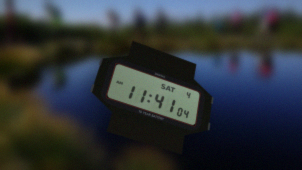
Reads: 11 h 41 min 04 s
